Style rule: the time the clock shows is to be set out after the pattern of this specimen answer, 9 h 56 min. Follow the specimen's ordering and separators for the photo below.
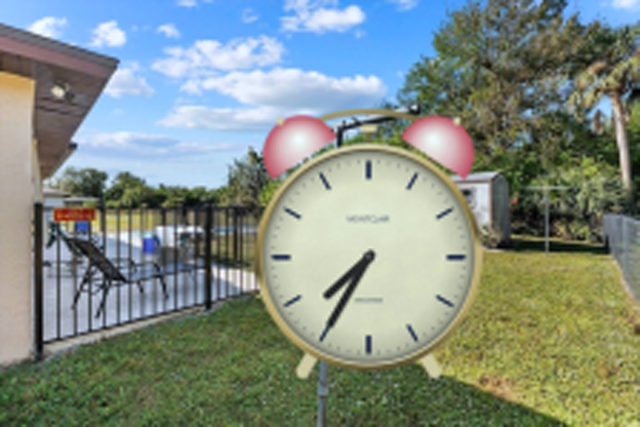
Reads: 7 h 35 min
